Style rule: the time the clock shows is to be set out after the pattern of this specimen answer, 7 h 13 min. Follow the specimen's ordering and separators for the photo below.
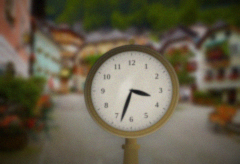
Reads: 3 h 33 min
